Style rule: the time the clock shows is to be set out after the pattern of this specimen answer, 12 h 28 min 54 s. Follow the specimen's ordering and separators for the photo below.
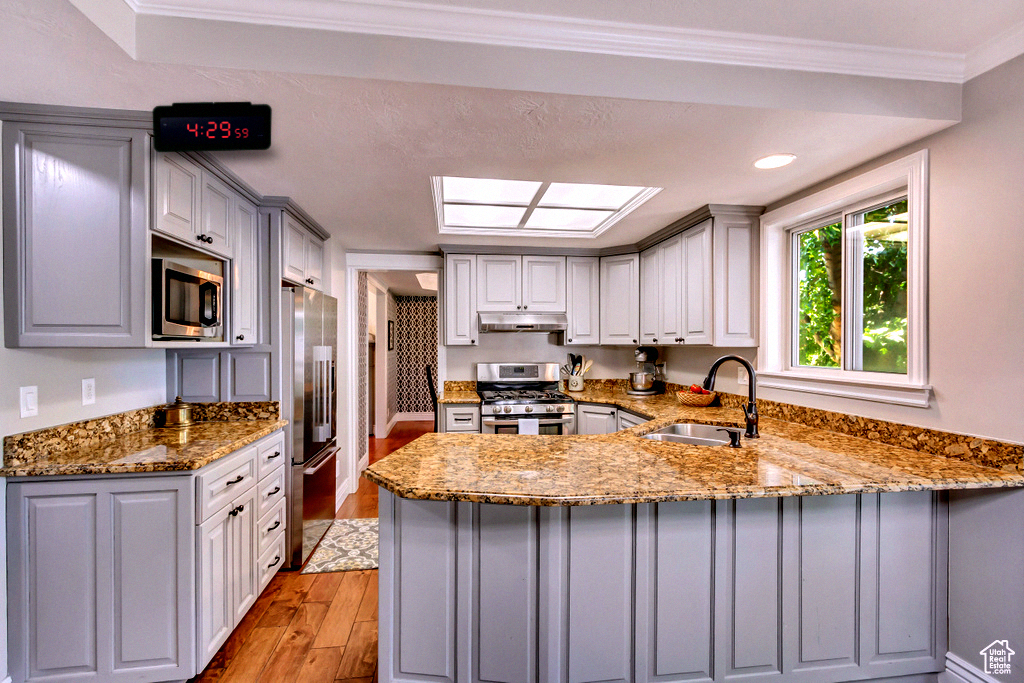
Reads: 4 h 29 min 59 s
